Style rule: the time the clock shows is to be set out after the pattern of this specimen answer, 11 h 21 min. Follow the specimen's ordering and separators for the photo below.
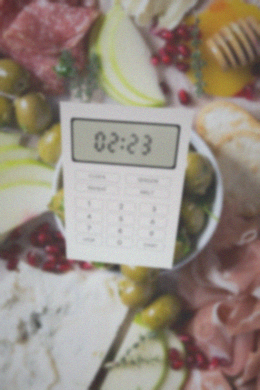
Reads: 2 h 23 min
